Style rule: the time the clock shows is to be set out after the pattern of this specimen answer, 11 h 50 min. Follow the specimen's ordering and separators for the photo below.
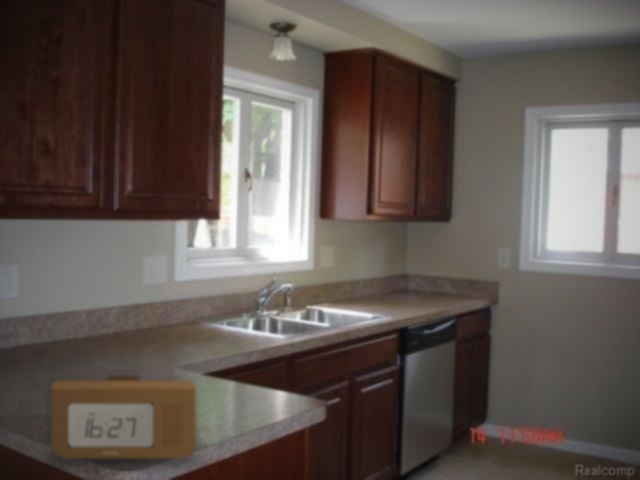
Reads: 16 h 27 min
